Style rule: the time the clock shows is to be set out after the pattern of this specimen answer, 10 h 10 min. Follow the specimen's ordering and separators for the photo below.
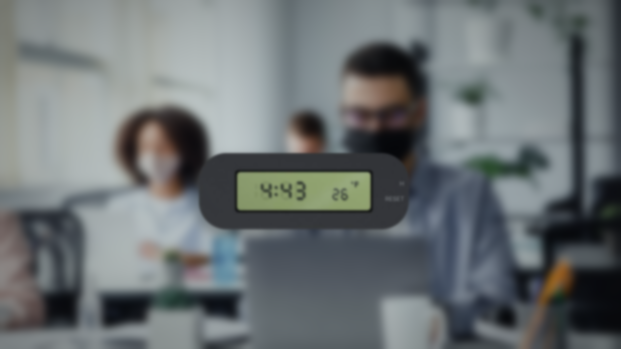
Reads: 4 h 43 min
